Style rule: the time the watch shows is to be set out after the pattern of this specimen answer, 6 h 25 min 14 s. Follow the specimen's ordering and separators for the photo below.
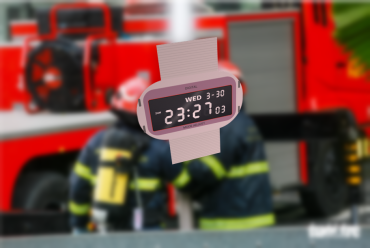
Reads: 23 h 27 min 03 s
